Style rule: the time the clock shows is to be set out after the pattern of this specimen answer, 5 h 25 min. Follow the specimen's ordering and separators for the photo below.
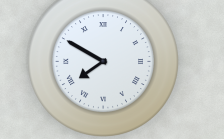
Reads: 7 h 50 min
